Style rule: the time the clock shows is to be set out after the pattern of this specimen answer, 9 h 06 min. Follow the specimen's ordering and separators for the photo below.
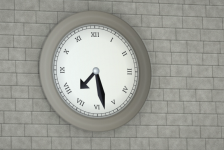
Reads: 7 h 28 min
